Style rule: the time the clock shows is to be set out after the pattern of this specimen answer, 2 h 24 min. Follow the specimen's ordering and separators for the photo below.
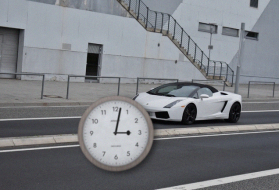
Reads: 3 h 02 min
